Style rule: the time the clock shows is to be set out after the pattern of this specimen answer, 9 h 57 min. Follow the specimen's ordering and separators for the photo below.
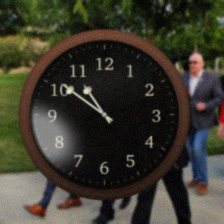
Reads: 10 h 51 min
